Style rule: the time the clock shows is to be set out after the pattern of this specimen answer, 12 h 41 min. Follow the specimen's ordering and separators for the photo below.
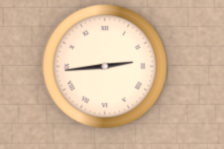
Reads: 2 h 44 min
